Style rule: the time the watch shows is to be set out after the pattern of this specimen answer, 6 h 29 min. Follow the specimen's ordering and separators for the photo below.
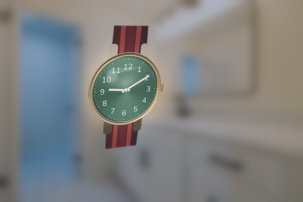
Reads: 9 h 10 min
